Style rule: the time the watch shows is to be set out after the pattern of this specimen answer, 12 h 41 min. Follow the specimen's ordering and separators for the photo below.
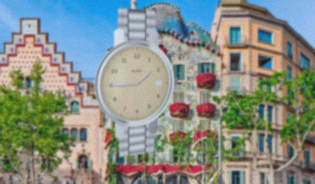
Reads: 1 h 45 min
